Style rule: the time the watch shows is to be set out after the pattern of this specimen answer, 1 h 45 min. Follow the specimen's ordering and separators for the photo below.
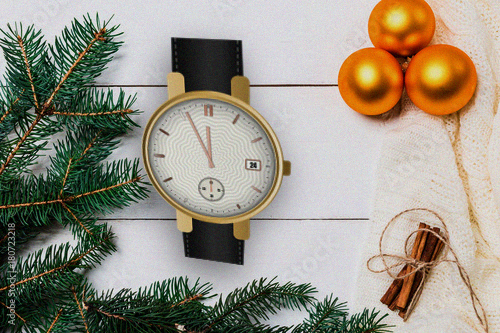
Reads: 11 h 56 min
